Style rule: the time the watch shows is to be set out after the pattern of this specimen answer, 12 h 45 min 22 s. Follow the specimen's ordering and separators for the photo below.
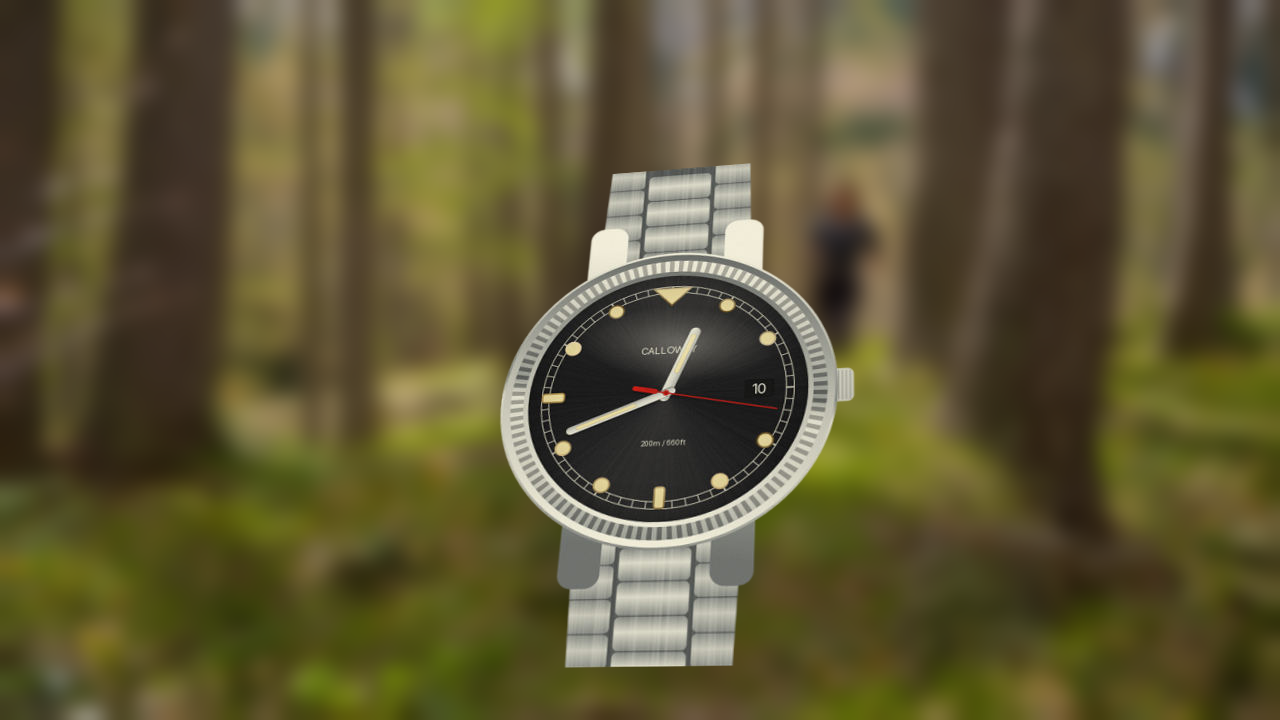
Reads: 12 h 41 min 17 s
